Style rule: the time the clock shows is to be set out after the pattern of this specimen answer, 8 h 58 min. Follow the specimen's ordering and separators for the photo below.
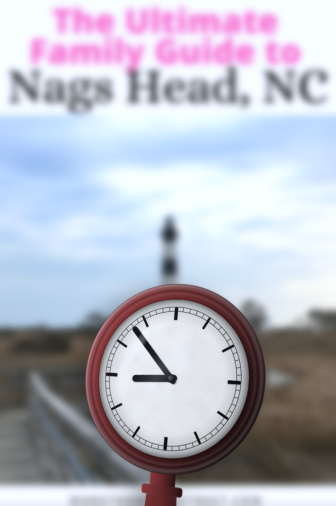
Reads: 8 h 53 min
